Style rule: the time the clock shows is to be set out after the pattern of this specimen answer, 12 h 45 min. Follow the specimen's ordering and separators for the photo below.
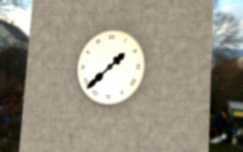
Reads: 1 h 38 min
